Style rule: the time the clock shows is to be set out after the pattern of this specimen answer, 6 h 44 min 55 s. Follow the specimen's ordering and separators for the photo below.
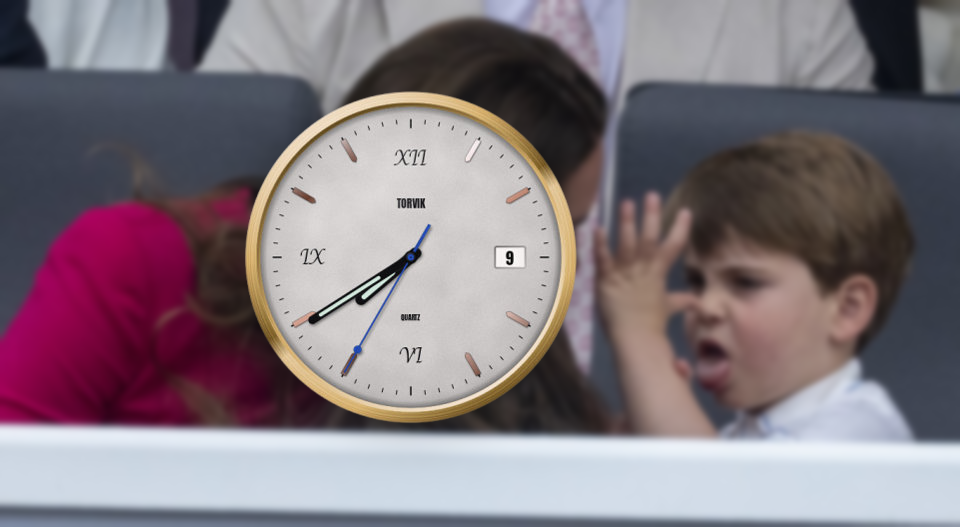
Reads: 7 h 39 min 35 s
